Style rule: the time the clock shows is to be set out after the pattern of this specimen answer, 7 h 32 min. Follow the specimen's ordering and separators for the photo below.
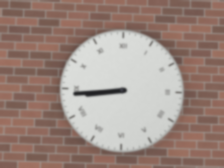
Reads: 8 h 44 min
